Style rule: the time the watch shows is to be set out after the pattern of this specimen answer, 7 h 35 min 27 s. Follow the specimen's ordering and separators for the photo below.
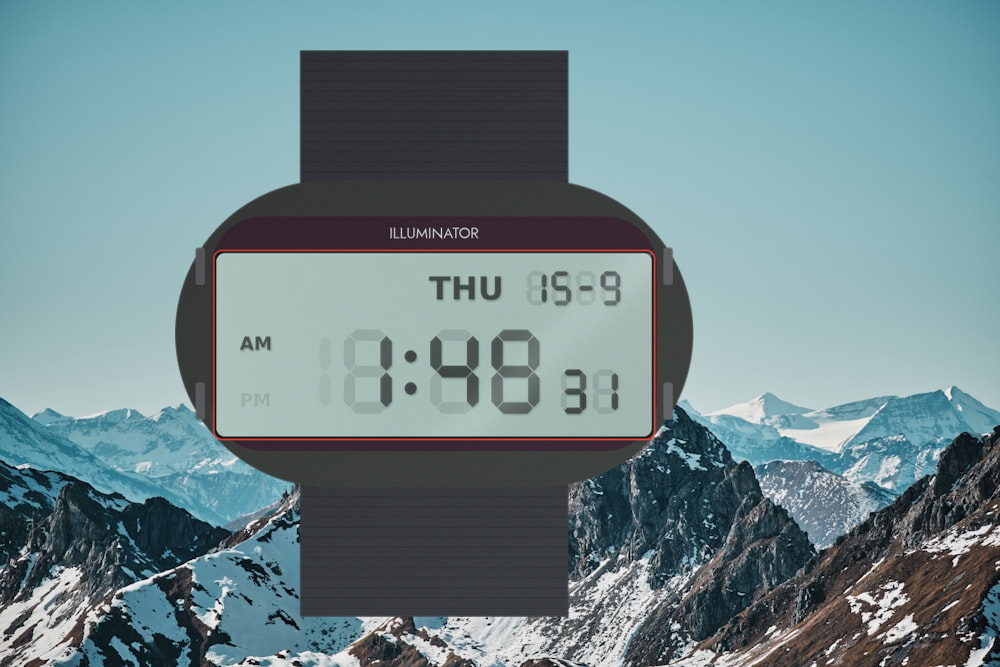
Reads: 1 h 48 min 31 s
